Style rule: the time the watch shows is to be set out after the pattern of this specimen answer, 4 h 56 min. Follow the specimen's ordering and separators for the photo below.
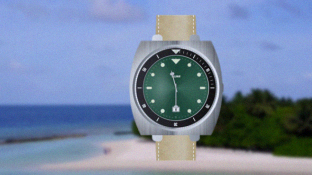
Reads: 11 h 30 min
